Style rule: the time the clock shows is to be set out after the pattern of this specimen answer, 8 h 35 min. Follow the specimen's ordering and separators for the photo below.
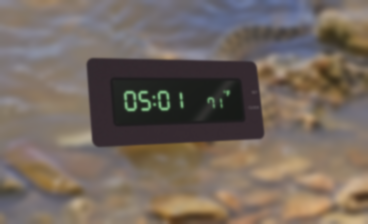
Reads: 5 h 01 min
